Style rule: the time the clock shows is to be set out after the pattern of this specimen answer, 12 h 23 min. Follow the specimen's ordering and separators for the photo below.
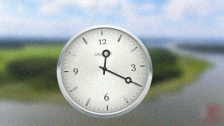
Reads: 12 h 20 min
